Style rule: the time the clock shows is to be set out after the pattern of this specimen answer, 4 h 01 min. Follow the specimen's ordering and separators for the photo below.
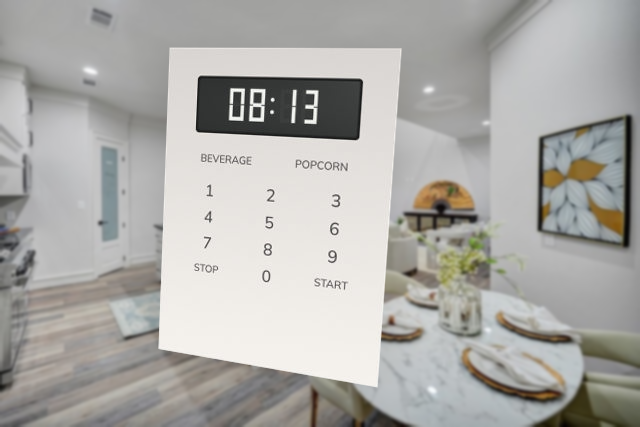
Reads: 8 h 13 min
